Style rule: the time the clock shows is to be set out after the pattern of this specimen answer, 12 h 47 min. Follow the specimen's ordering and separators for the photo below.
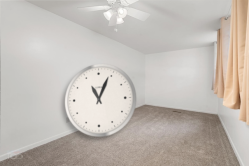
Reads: 11 h 04 min
